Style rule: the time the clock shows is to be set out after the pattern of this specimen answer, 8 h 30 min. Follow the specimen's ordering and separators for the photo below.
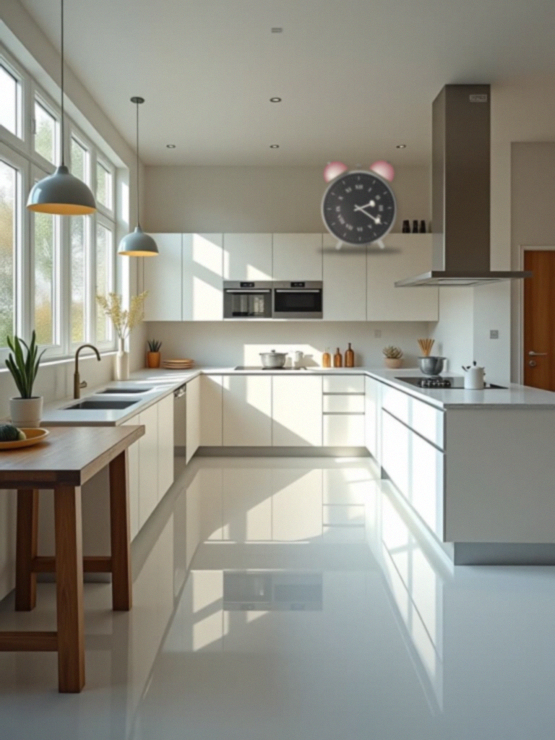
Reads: 2 h 21 min
